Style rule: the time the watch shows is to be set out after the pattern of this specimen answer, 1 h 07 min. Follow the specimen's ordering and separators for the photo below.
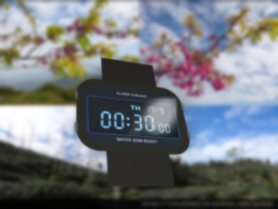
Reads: 0 h 30 min
